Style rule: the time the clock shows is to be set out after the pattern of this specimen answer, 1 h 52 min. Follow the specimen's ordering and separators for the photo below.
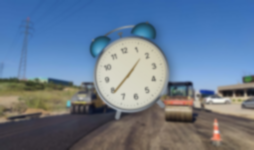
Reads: 1 h 39 min
